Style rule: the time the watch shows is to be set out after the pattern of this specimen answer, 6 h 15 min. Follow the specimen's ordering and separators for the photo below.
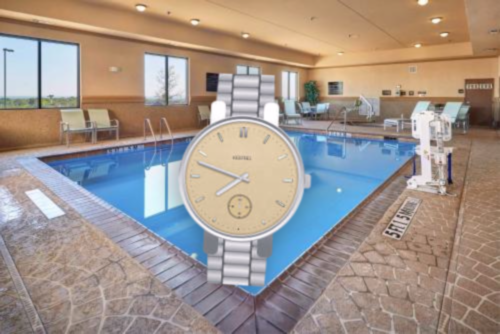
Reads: 7 h 48 min
